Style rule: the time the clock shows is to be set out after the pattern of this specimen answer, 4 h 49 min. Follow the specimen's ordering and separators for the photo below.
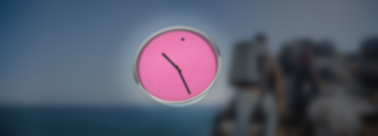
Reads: 10 h 25 min
